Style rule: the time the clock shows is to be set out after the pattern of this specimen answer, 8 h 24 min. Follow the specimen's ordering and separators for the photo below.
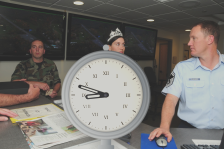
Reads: 8 h 48 min
